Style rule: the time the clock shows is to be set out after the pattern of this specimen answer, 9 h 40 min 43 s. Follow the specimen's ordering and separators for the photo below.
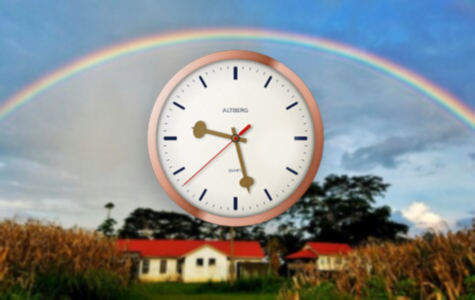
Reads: 9 h 27 min 38 s
